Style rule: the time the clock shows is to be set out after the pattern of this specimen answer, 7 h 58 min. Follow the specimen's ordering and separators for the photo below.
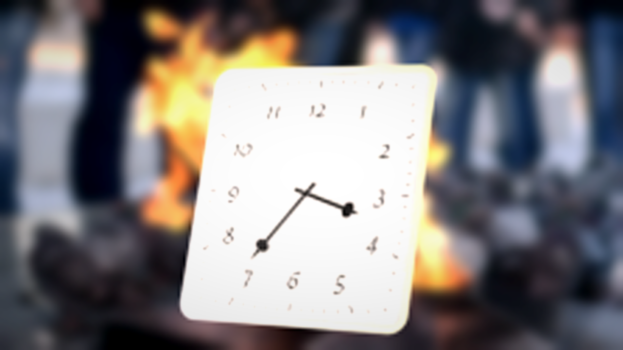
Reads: 3 h 36 min
